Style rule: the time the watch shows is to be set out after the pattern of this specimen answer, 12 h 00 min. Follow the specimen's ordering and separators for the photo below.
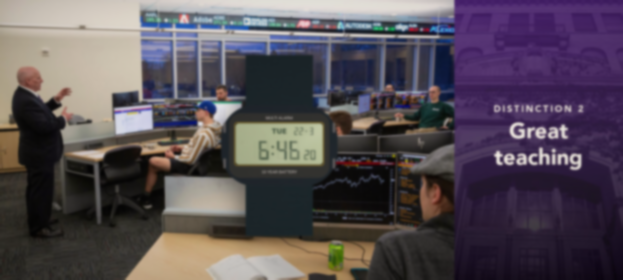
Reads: 6 h 46 min
